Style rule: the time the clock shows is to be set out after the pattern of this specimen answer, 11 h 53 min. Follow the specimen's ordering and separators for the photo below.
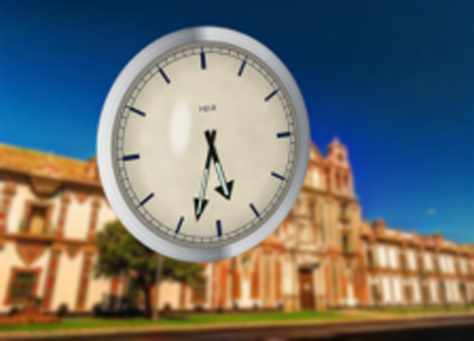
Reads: 5 h 33 min
